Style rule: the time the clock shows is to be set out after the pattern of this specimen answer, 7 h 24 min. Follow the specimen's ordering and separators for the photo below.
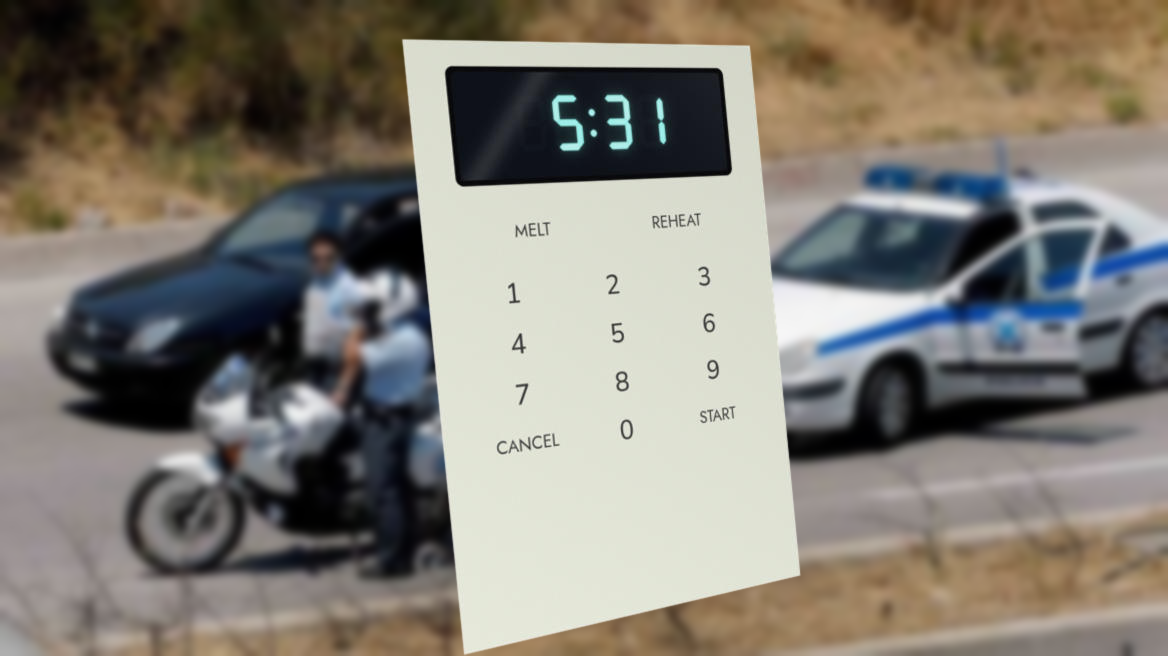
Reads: 5 h 31 min
